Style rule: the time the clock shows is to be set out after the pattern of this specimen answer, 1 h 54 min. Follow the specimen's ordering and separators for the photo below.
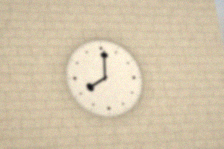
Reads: 8 h 01 min
